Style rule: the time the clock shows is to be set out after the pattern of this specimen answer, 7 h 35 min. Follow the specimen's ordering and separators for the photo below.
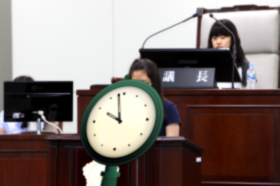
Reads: 9 h 58 min
